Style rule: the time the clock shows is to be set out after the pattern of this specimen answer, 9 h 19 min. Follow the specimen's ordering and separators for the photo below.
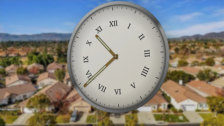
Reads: 10 h 39 min
